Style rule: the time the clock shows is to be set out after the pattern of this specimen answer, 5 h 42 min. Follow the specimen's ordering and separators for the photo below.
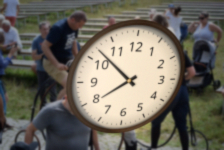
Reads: 7 h 52 min
